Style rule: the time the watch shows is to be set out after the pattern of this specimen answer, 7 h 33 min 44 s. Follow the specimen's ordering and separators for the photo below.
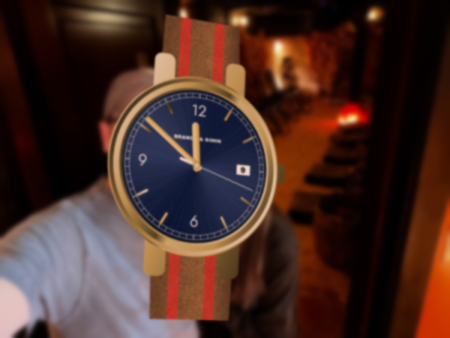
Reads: 11 h 51 min 18 s
